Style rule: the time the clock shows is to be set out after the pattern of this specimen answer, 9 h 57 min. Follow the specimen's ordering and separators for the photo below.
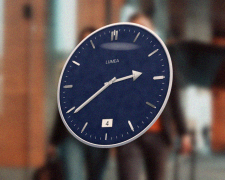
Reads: 2 h 39 min
